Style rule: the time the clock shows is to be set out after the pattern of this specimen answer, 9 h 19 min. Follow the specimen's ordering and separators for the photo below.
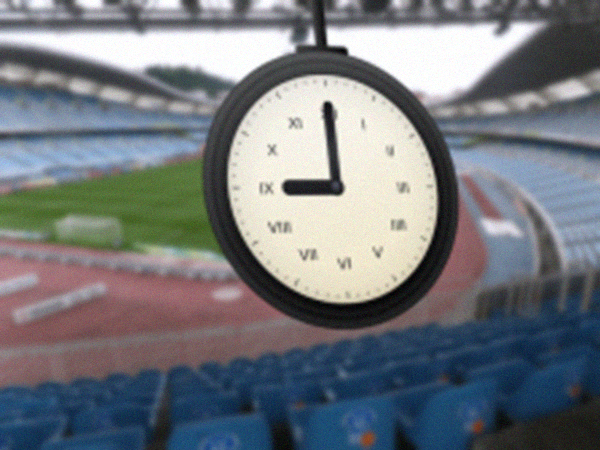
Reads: 9 h 00 min
